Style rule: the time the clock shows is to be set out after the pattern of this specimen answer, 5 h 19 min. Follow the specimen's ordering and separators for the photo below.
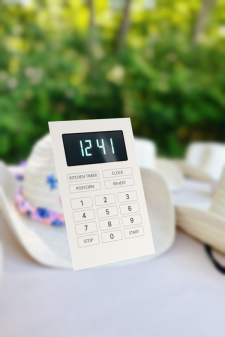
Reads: 12 h 41 min
